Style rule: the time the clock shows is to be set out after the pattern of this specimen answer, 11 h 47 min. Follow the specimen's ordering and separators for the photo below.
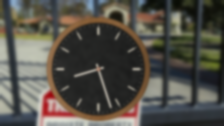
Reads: 8 h 27 min
